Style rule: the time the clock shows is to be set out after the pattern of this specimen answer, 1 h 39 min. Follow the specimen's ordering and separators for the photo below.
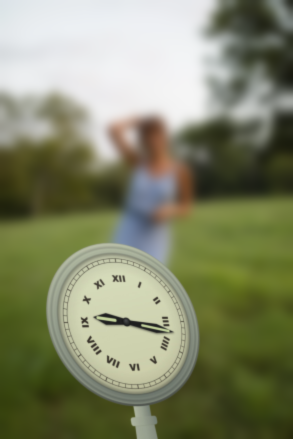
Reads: 9 h 17 min
